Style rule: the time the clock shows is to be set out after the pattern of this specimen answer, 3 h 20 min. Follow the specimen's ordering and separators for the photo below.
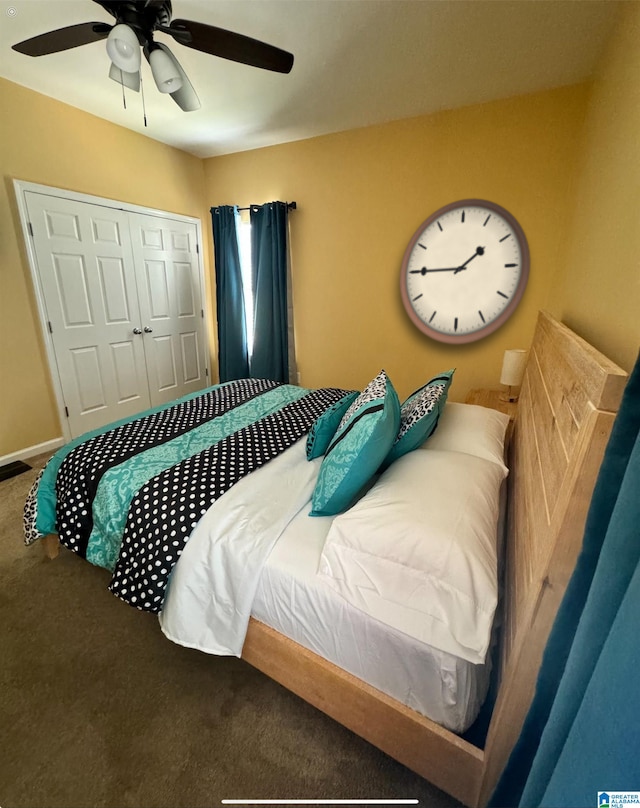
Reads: 1 h 45 min
